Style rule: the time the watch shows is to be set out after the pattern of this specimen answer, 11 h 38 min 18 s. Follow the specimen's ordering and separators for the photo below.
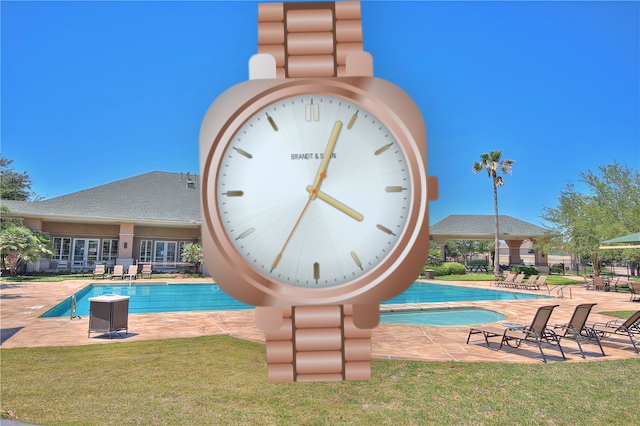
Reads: 4 h 03 min 35 s
